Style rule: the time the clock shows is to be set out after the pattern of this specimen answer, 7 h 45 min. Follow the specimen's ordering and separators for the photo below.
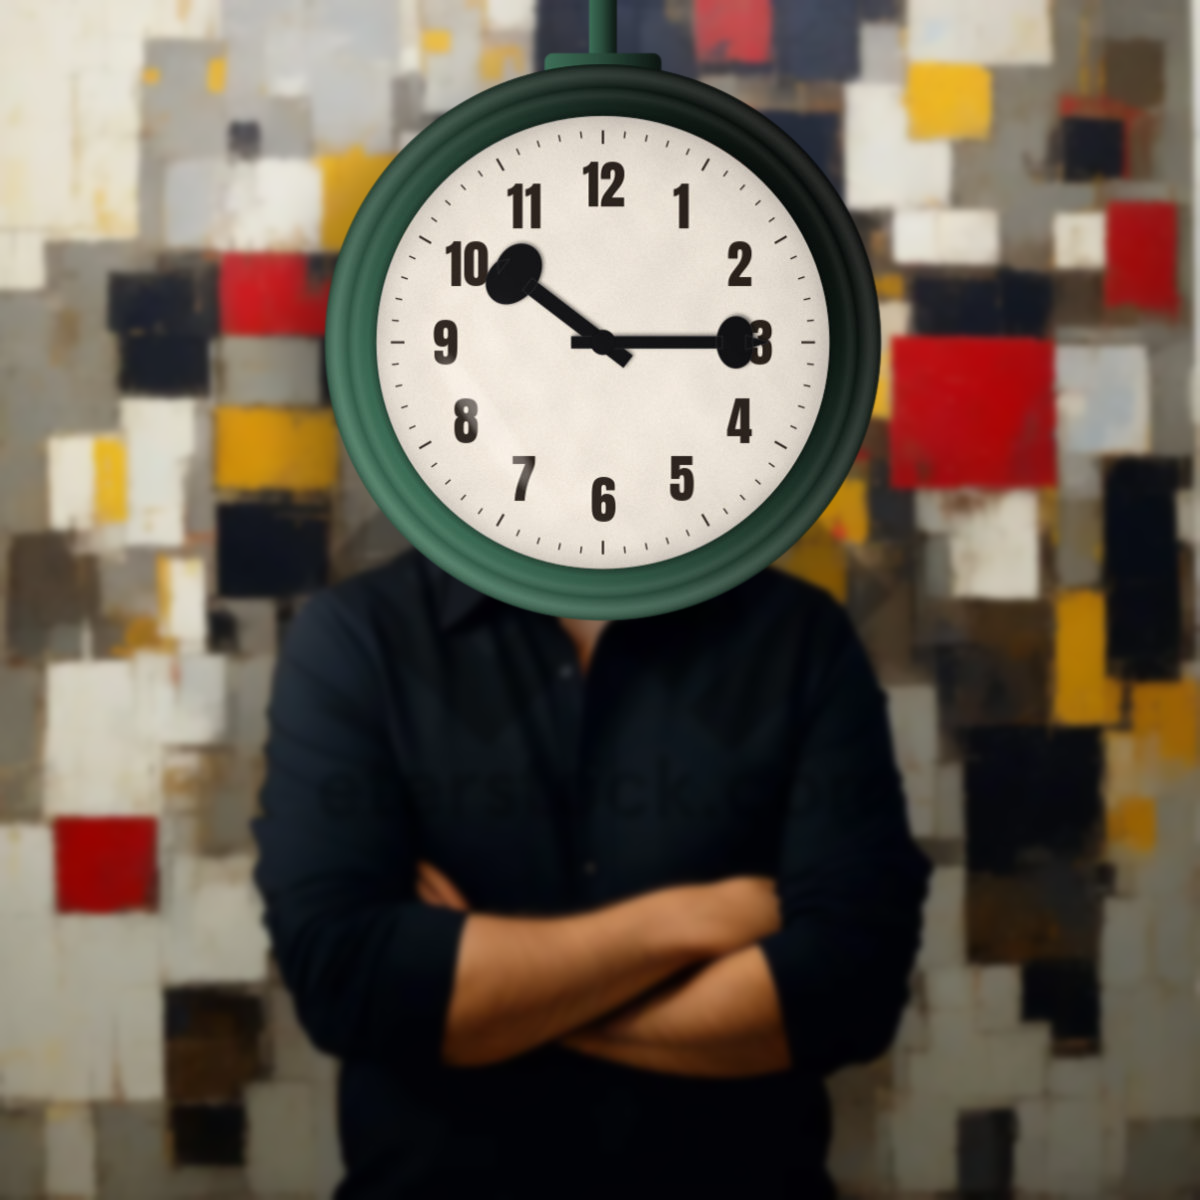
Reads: 10 h 15 min
